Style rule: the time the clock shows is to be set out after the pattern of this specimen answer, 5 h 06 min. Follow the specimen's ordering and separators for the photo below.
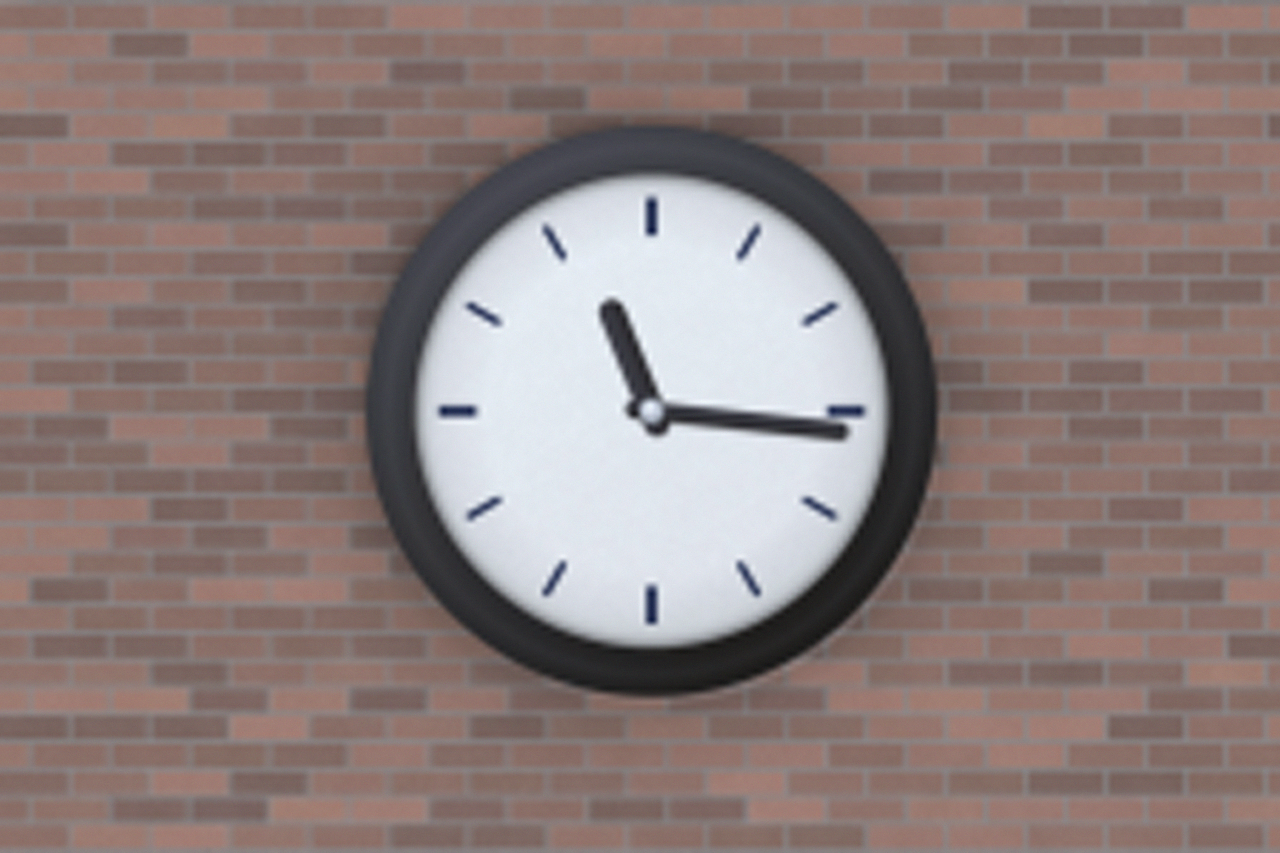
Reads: 11 h 16 min
